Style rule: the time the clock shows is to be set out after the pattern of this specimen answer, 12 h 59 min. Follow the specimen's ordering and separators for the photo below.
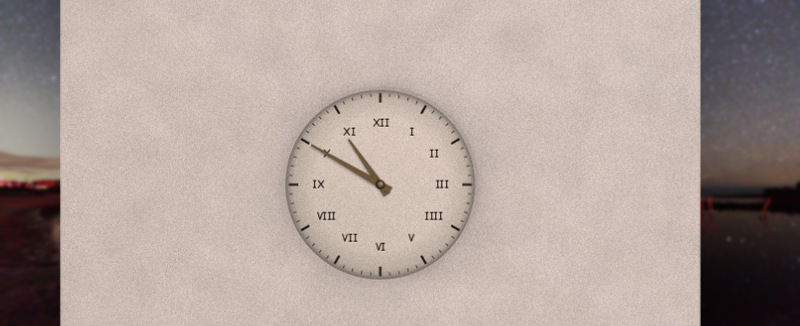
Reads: 10 h 50 min
